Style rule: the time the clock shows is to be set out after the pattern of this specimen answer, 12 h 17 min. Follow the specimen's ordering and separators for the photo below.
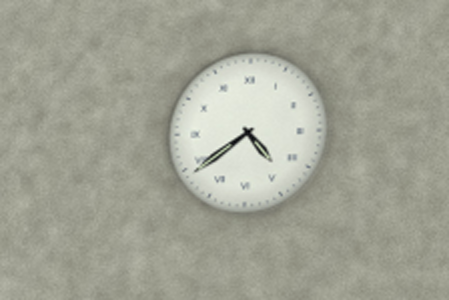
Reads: 4 h 39 min
